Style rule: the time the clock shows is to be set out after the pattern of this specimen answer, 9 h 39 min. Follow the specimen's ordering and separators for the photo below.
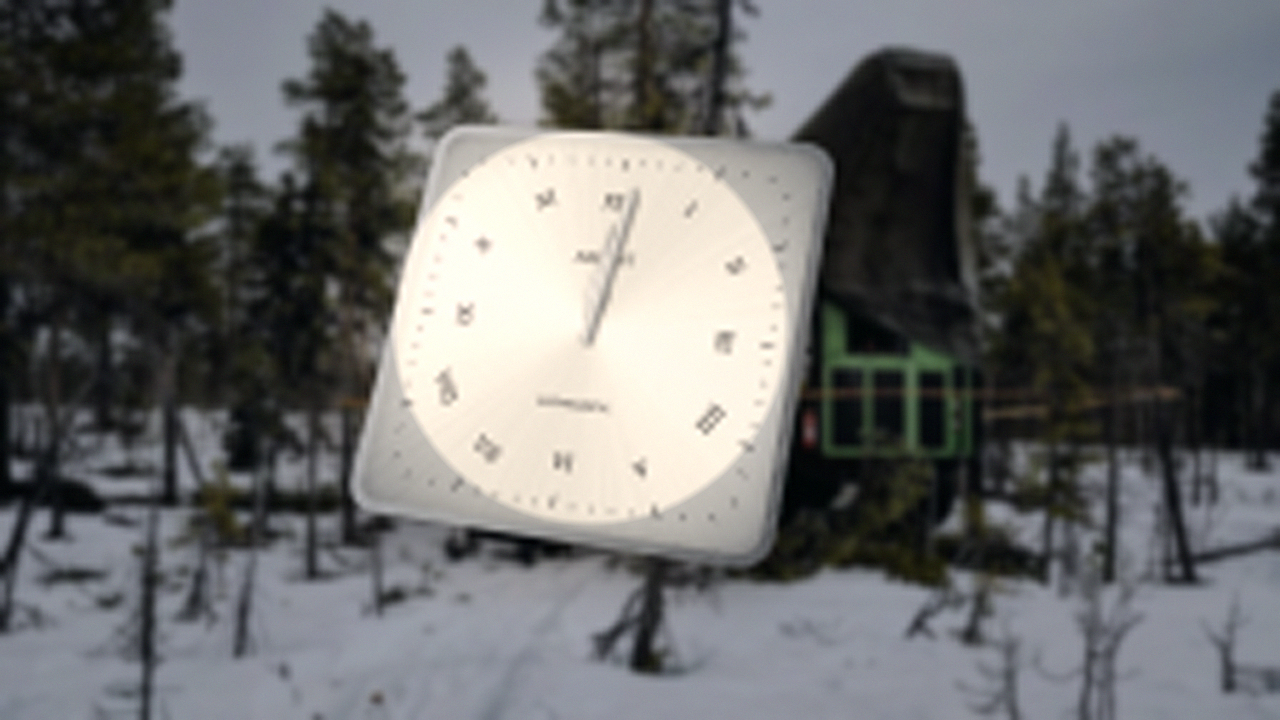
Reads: 12 h 01 min
